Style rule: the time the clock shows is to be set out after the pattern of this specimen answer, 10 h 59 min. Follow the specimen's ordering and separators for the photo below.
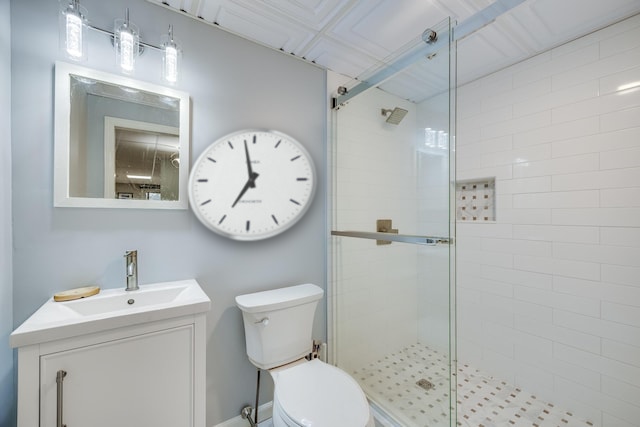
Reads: 6 h 58 min
